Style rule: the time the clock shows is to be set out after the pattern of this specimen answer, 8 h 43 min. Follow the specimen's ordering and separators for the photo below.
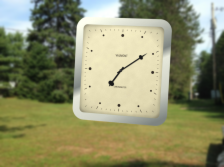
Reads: 7 h 09 min
